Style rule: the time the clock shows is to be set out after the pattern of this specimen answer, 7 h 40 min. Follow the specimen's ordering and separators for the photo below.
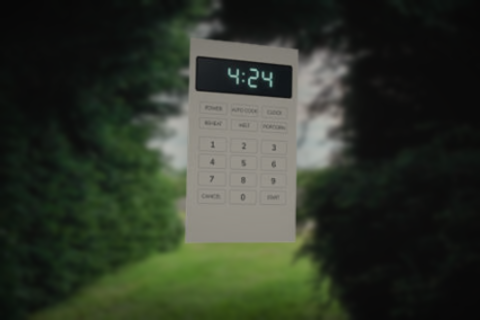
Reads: 4 h 24 min
